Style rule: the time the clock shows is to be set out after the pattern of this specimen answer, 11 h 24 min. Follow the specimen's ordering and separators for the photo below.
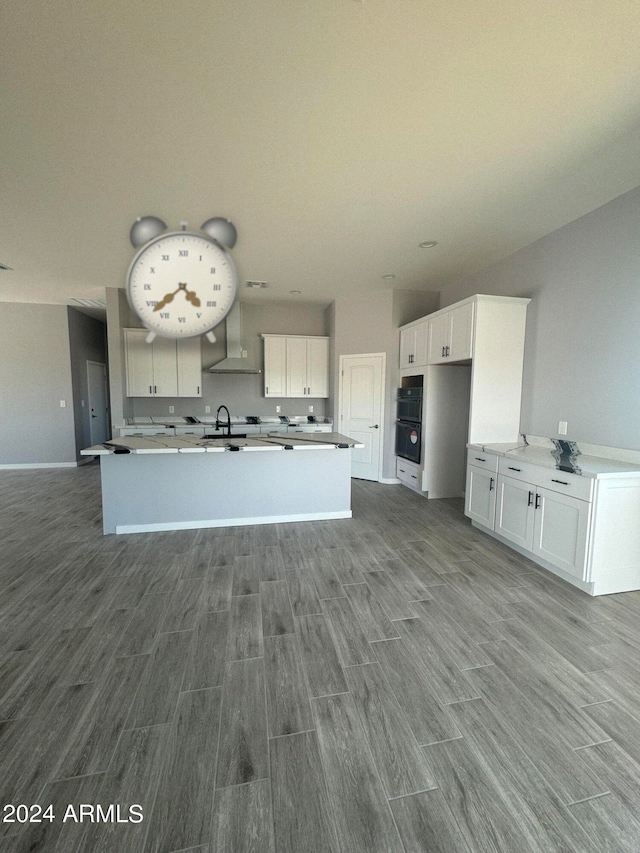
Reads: 4 h 38 min
